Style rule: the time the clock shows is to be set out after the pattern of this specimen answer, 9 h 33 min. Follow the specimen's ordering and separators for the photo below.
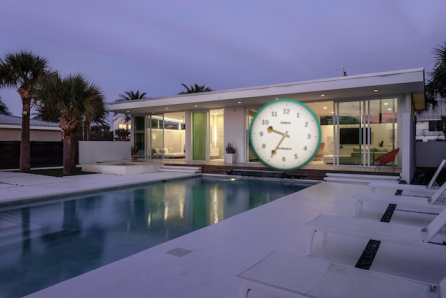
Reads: 9 h 35 min
